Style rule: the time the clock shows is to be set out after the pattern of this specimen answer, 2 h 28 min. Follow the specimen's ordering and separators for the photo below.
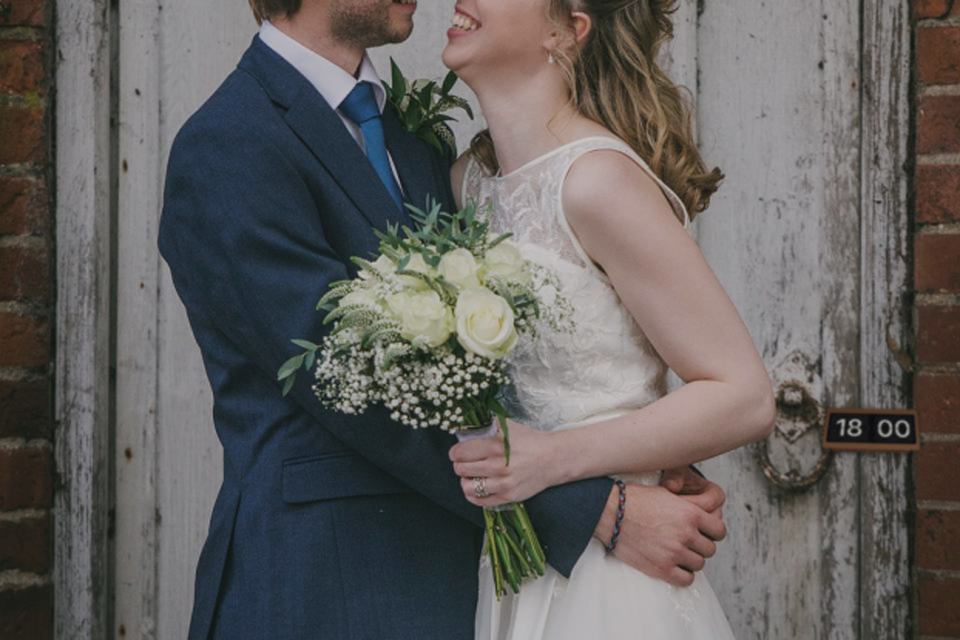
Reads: 18 h 00 min
